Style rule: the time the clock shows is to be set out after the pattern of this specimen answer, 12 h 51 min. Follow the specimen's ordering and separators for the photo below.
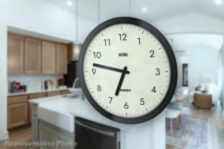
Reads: 6 h 47 min
